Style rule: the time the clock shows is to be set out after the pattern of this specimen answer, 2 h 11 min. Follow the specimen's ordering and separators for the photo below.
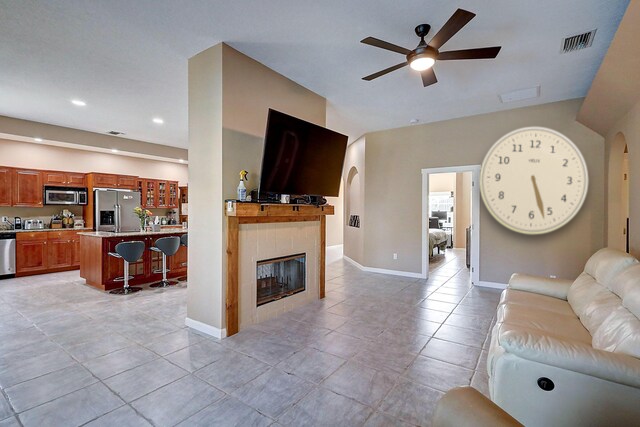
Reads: 5 h 27 min
